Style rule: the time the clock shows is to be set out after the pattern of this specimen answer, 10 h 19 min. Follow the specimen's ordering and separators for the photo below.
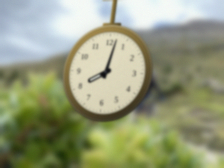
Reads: 8 h 02 min
